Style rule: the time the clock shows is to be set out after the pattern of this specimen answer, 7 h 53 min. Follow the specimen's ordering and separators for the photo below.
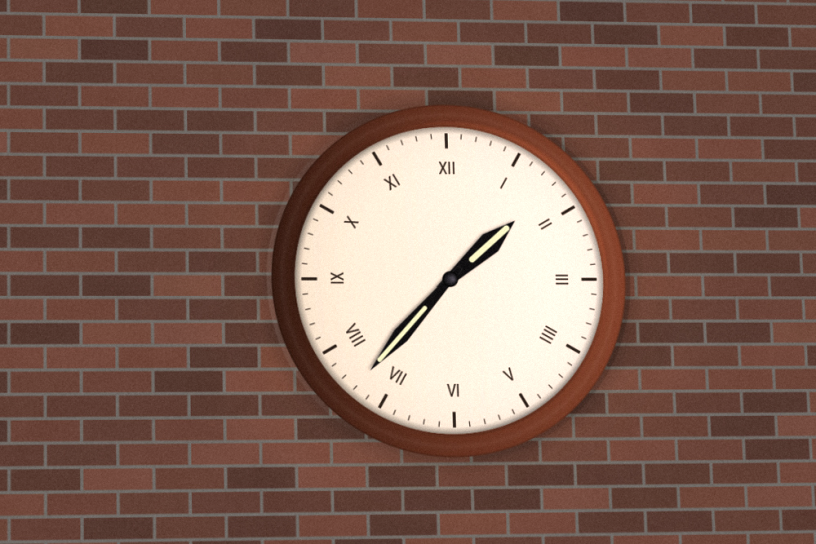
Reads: 1 h 37 min
